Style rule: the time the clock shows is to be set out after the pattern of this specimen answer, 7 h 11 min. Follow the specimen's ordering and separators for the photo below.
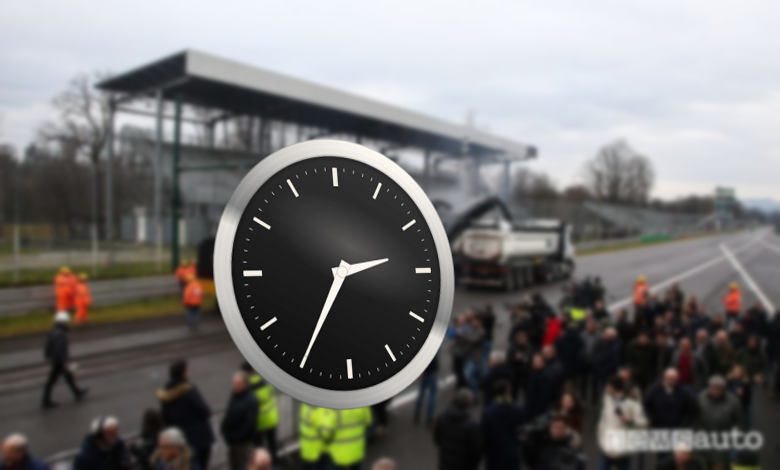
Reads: 2 h 35 min
